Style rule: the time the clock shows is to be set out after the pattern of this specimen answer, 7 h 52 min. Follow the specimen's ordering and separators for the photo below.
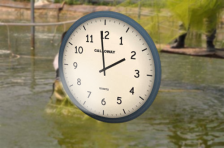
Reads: 1 h 59 min
